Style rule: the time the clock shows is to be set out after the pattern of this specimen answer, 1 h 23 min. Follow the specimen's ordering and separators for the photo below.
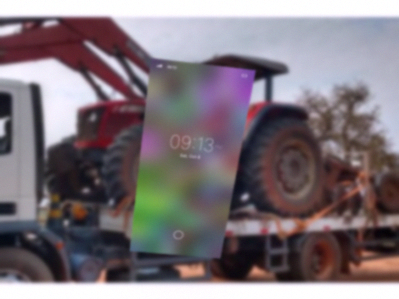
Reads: 9 h 13 min
